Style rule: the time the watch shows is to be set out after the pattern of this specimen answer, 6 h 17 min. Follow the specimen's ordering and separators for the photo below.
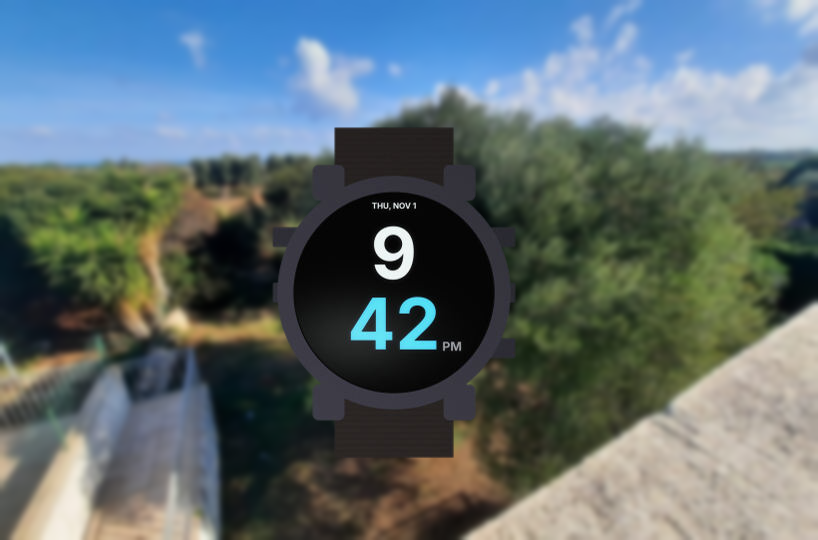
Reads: 9 h 42 min
